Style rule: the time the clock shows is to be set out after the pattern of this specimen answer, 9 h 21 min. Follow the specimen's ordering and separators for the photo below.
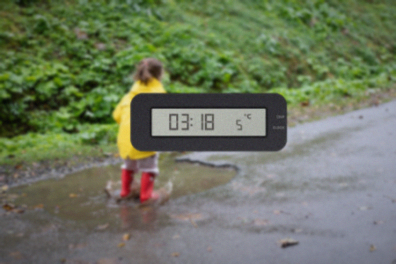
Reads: 3 h 18 min
